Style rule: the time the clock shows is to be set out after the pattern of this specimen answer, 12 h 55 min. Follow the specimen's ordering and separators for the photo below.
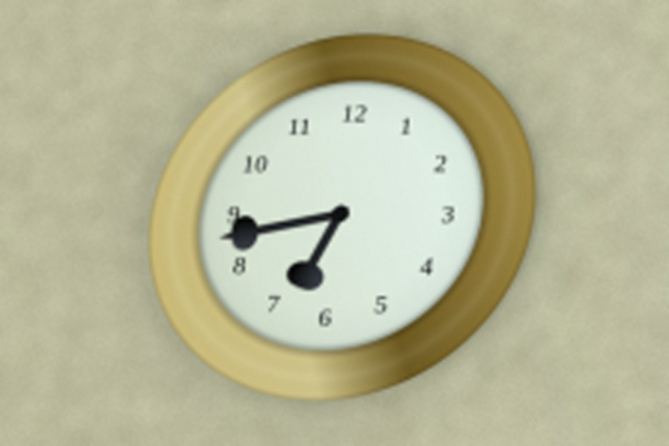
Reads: 6 h 43 min
